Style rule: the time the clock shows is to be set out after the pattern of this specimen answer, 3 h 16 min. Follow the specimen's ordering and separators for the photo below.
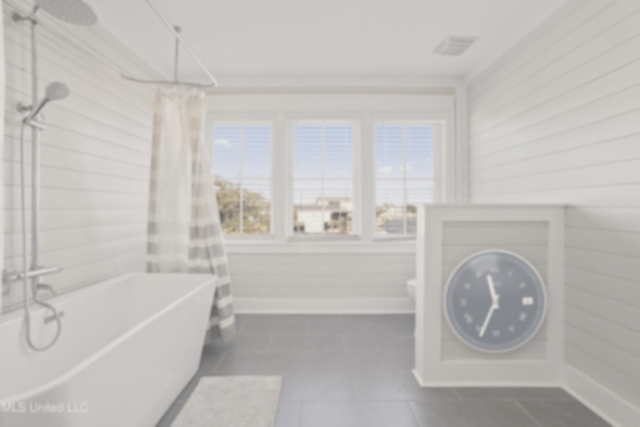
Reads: 11 h 34 min
